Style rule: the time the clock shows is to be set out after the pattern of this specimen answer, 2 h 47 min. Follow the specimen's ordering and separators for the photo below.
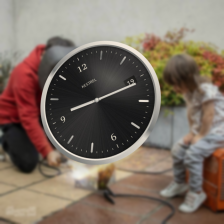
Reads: 9 h 16 min
